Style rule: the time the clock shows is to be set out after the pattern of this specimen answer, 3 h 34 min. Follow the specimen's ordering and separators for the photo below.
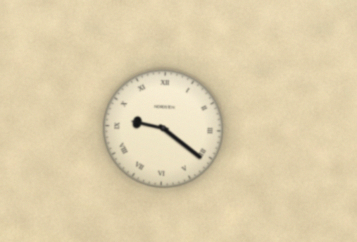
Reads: 9 h 21 min
